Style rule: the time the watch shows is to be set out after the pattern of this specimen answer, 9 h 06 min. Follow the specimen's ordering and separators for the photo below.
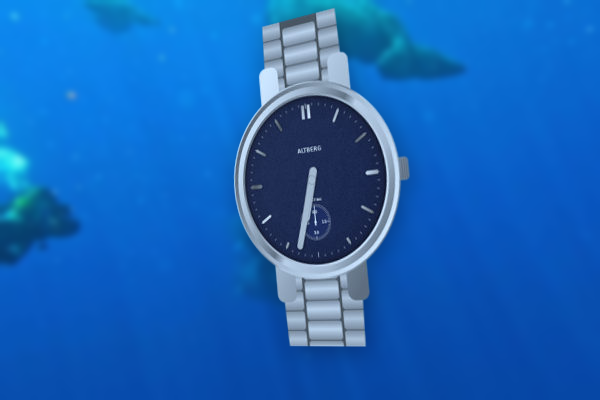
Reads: 6 h 33 min
